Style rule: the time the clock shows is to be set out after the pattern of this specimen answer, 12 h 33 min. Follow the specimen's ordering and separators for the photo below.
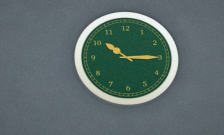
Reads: 10 h 15 min
